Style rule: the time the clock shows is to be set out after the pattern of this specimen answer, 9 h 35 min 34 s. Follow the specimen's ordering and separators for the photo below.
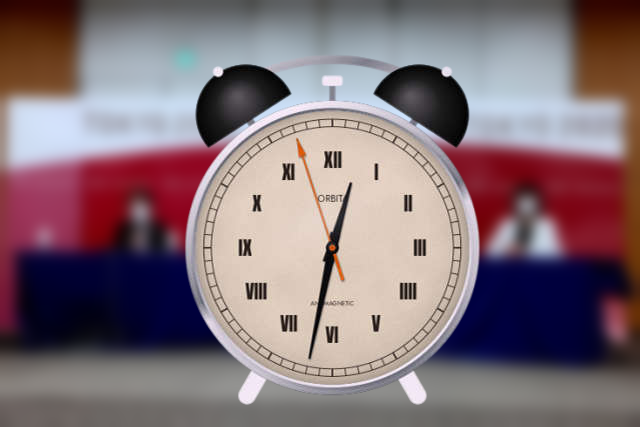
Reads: 12 h 31 min 57 s
